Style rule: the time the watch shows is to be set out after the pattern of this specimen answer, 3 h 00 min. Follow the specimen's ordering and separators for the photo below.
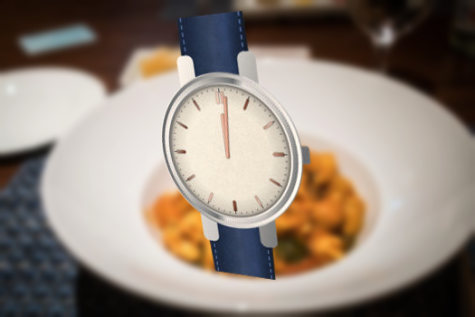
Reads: 12 h 01 min
